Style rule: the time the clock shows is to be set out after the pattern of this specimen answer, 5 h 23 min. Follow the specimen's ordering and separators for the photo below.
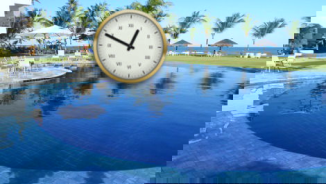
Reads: 12 h 49 min
